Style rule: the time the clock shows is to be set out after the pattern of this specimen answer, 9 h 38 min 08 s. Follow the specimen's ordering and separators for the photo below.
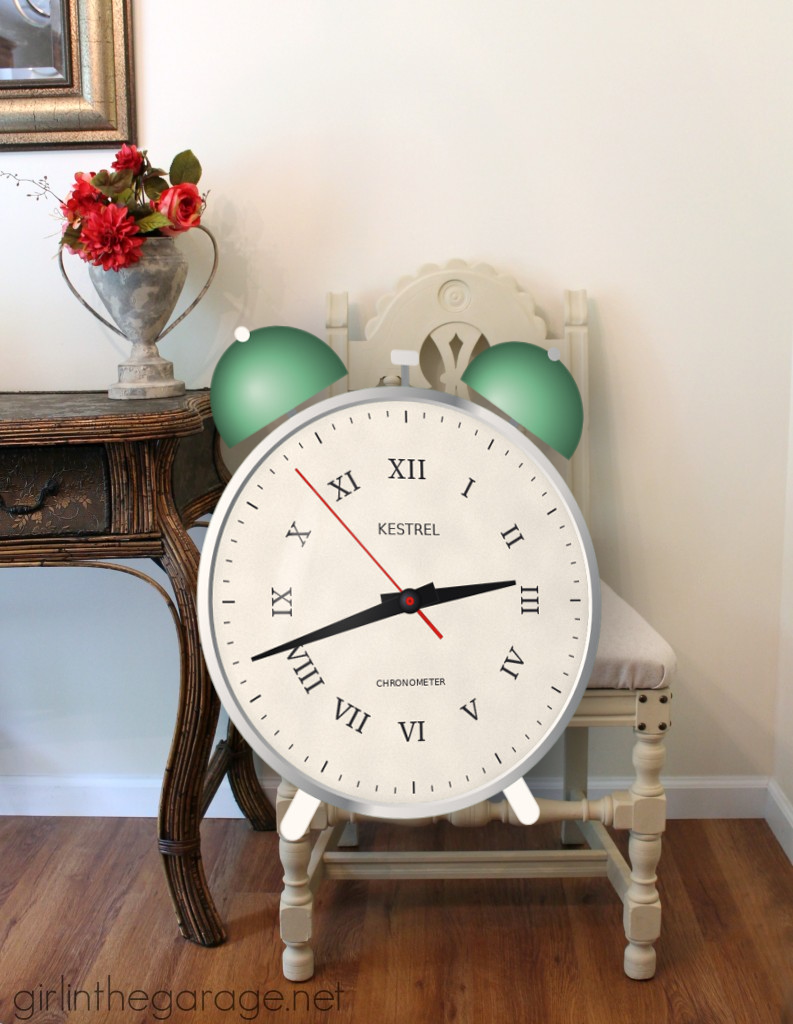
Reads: 2 h 41 min 53 s
